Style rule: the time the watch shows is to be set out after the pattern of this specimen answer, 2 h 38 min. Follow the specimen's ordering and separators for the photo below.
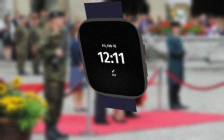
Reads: 12 h 11 min
